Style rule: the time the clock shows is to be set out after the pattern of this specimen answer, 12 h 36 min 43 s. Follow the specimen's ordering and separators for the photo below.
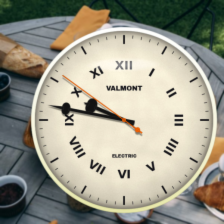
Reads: 9 h 46 min 51 s
